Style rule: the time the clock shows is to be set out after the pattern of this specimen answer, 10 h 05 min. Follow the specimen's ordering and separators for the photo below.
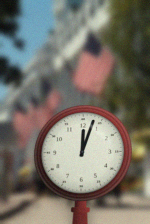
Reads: 12 h 03 min
